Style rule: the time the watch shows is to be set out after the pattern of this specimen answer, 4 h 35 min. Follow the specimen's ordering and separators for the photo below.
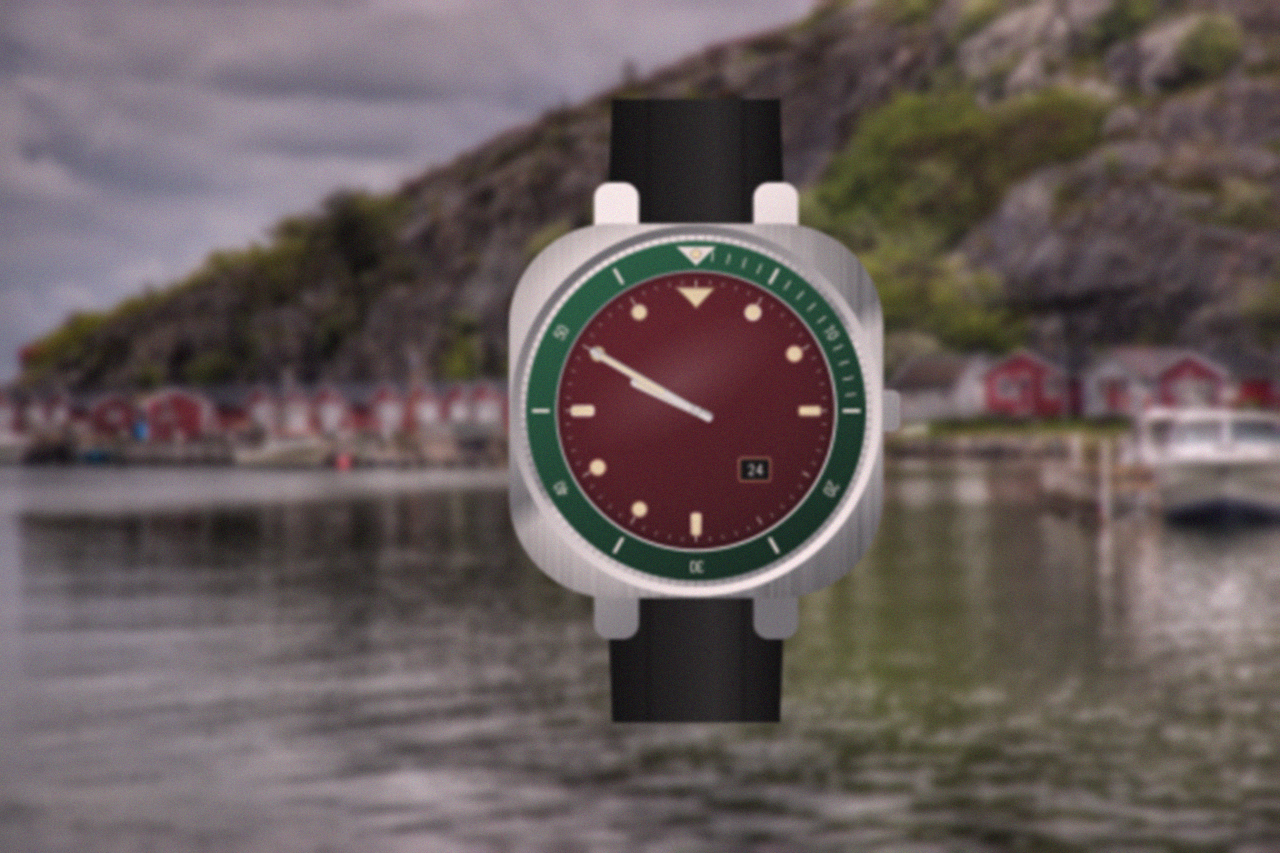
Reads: 9 h 50 min
